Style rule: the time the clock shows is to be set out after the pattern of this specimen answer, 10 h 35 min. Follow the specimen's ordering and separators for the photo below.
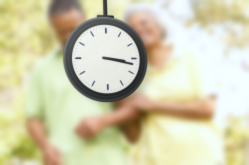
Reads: 3 h 17 min
